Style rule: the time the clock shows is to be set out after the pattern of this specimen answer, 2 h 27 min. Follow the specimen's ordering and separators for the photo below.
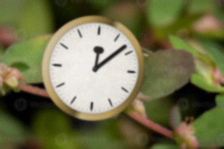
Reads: 12 h 08 min
